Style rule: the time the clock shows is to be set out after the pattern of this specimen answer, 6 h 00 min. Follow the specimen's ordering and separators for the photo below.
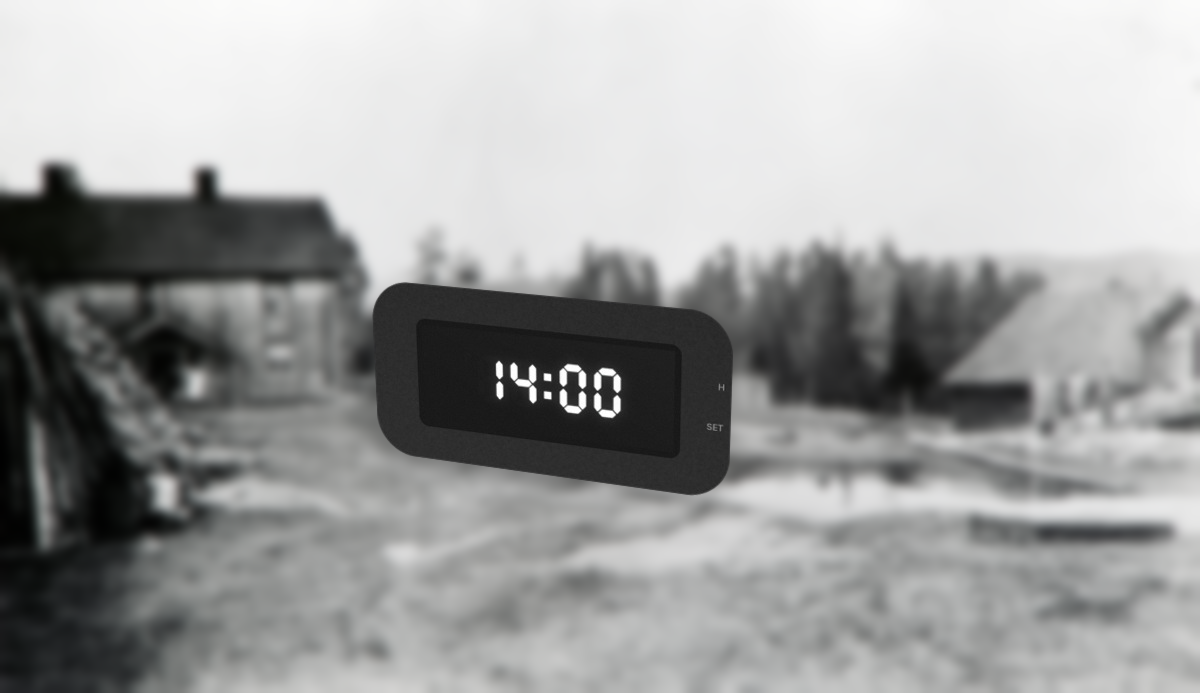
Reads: 14 h 00 min
